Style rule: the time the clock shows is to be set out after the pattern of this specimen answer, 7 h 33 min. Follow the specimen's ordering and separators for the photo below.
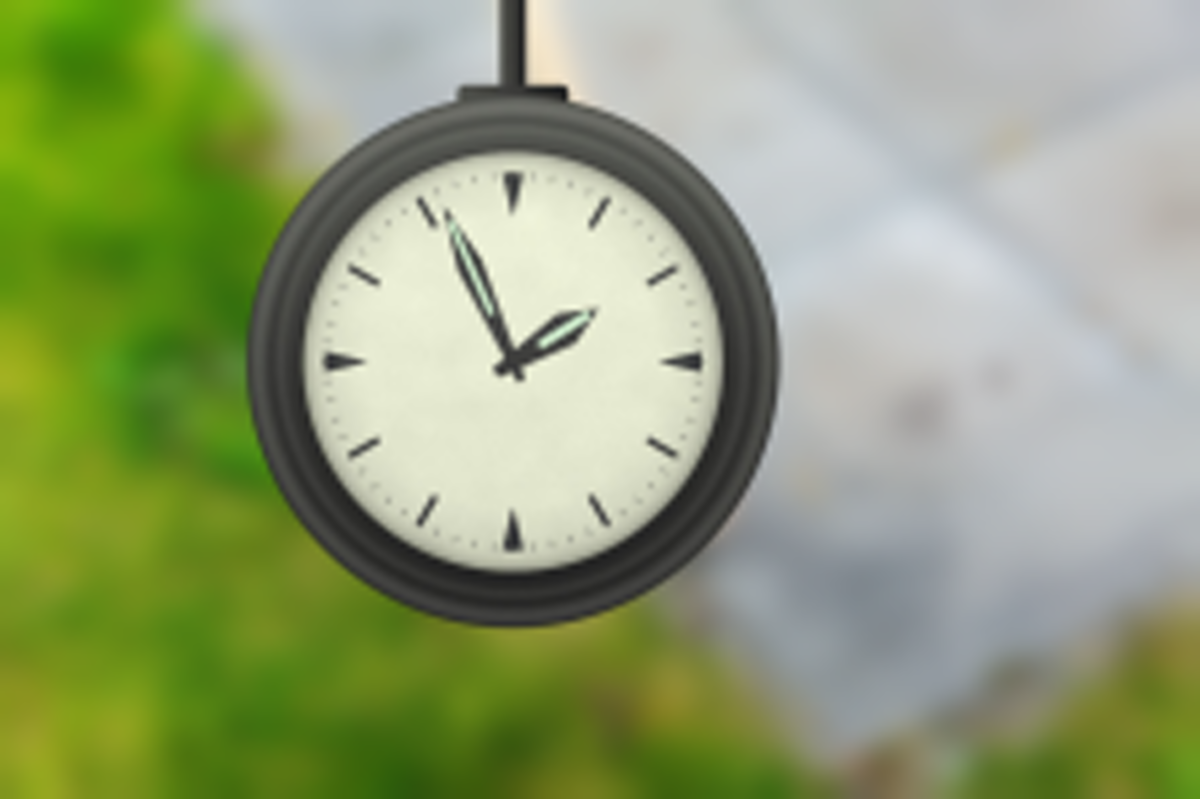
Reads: 1 h 56 min
